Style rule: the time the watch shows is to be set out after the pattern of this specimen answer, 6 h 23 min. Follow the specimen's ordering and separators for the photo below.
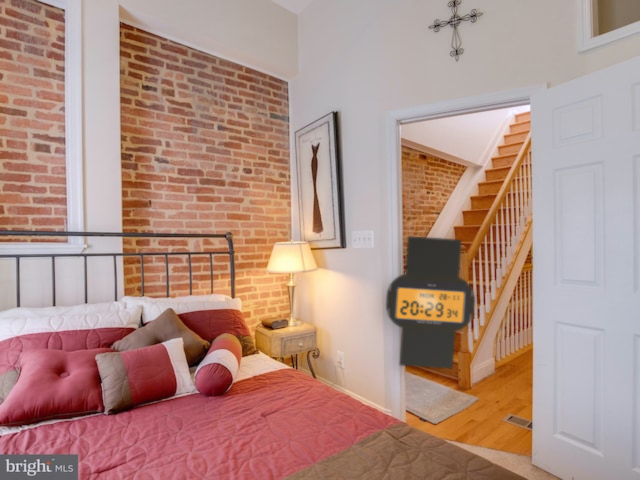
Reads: 20 h 29 min
